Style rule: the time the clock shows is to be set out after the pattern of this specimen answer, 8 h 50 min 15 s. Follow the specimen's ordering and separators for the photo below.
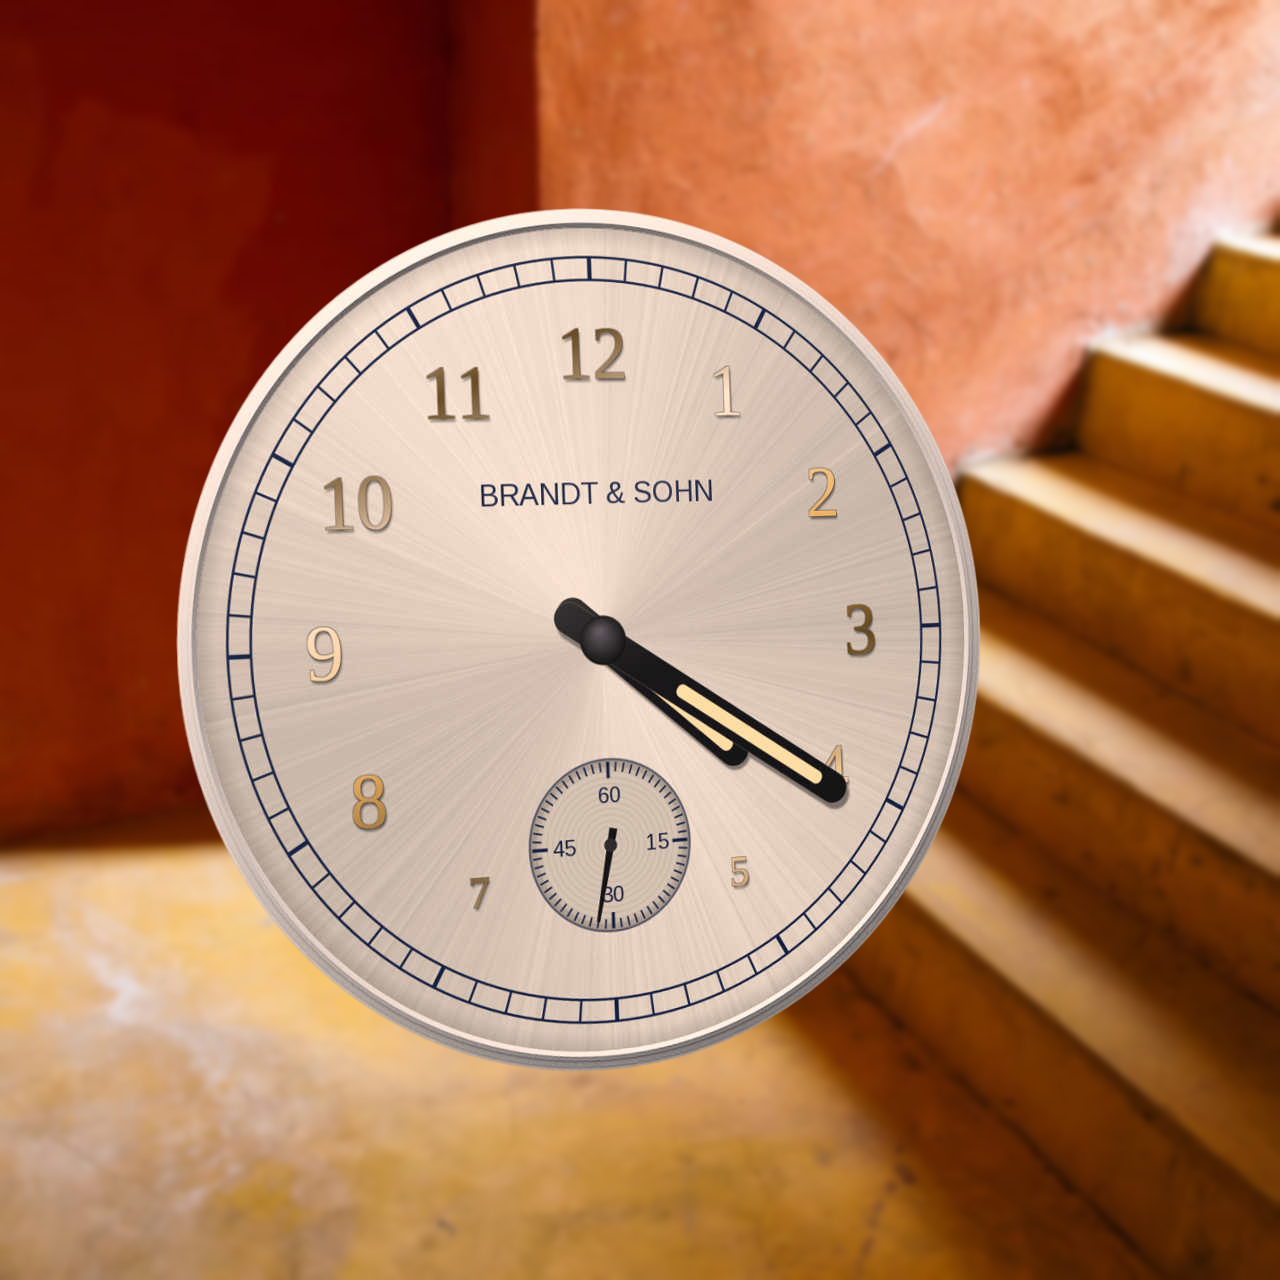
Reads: 4 h 20 min 32 s
